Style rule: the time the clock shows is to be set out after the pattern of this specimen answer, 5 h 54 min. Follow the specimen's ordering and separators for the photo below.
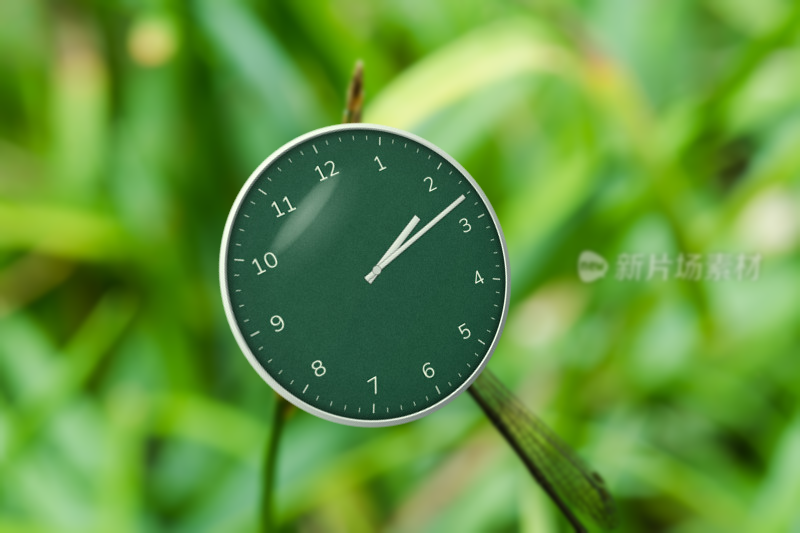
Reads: 2 h 13 min
